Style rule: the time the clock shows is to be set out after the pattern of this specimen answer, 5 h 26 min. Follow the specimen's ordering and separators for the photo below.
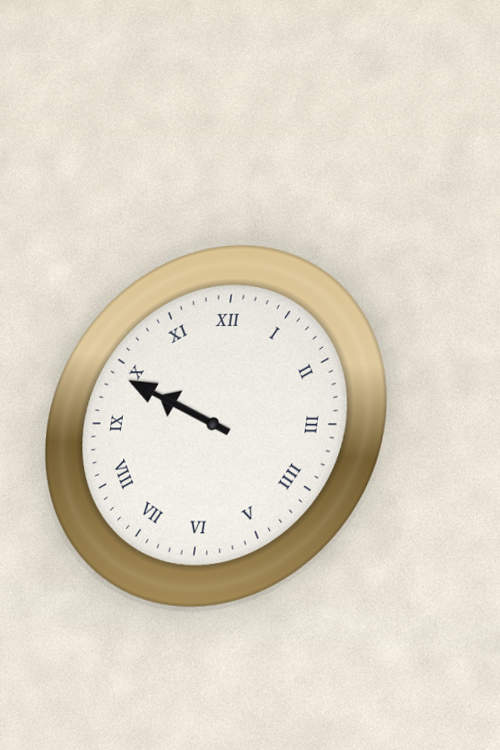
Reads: 9 h 49 min
